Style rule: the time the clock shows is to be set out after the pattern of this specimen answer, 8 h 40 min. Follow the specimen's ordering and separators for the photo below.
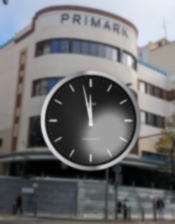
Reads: 11 h 58 min
